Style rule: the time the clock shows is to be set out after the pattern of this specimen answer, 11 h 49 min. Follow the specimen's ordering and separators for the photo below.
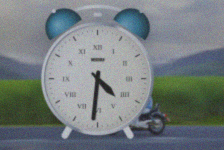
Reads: 4 h 31 min
